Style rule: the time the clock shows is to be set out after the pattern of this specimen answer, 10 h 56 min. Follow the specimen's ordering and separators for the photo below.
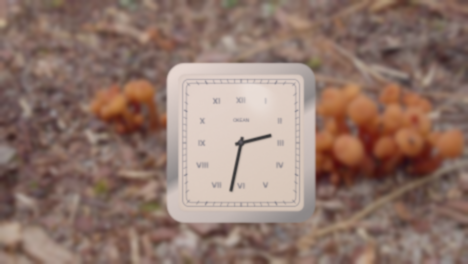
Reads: 2 h 32 min
